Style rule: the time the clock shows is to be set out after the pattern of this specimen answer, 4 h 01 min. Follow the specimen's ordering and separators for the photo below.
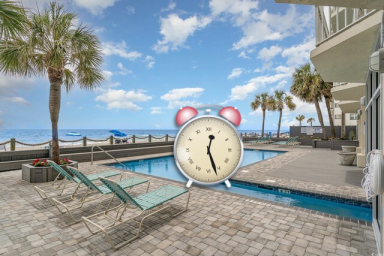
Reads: 12 h 27 min
